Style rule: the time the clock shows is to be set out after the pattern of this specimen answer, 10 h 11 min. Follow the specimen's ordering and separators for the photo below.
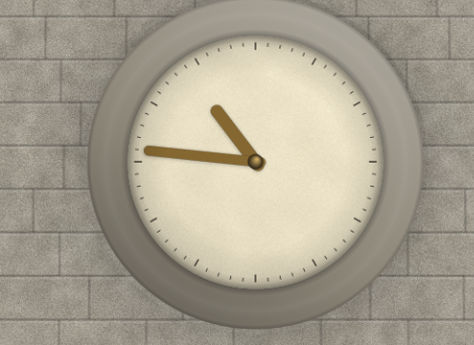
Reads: 10 h 46 min
